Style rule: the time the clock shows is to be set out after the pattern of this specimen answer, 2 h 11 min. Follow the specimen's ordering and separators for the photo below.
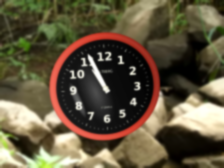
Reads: 10 h 56 min
